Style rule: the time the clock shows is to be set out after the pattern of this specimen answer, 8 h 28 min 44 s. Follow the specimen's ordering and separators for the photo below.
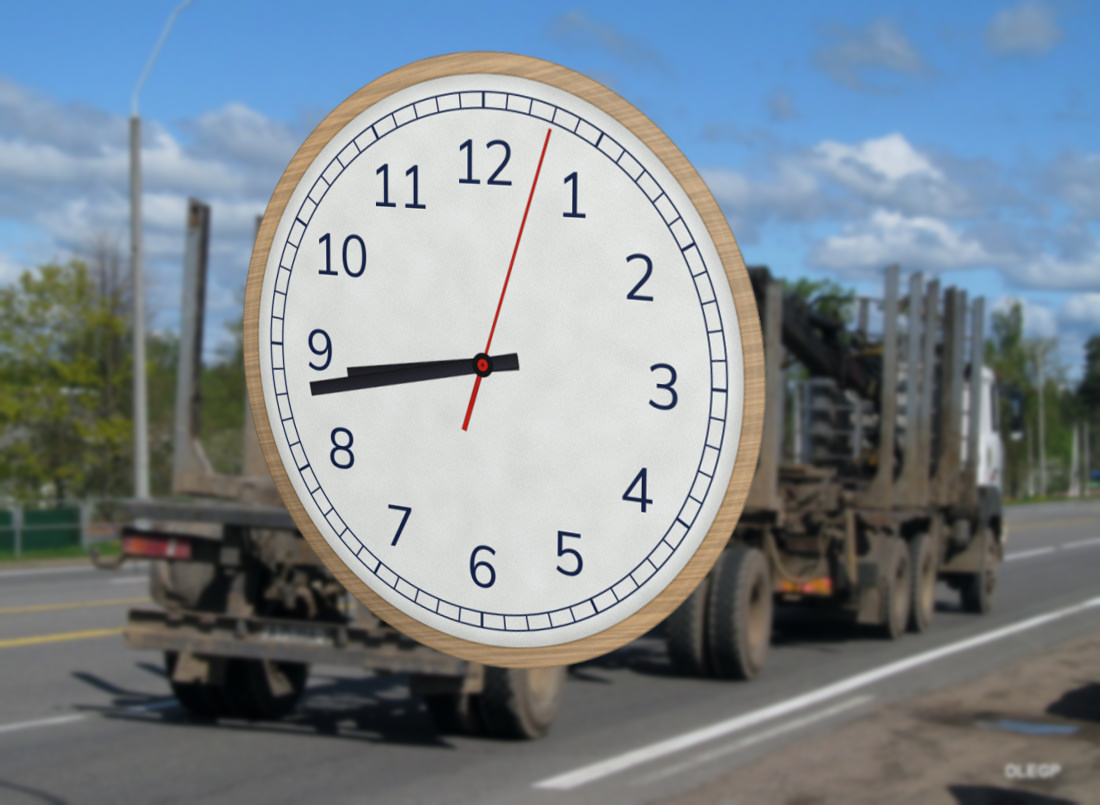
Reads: 8 h 43 min 03 s
